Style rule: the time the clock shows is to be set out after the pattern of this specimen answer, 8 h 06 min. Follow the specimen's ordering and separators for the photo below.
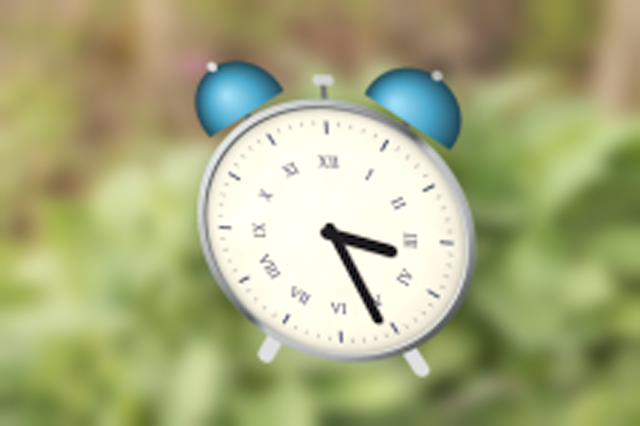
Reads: 3 h 26 min
